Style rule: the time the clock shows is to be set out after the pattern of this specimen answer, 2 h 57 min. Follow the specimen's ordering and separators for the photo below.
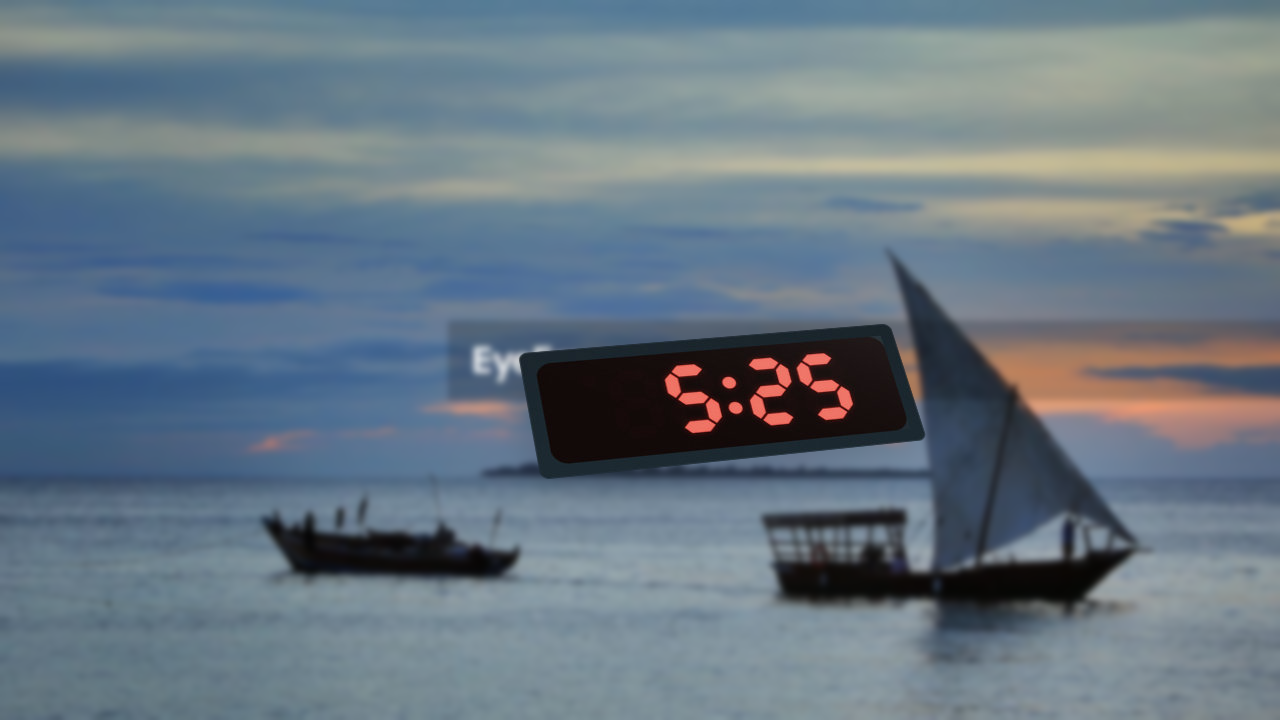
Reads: 5 h 25 min
